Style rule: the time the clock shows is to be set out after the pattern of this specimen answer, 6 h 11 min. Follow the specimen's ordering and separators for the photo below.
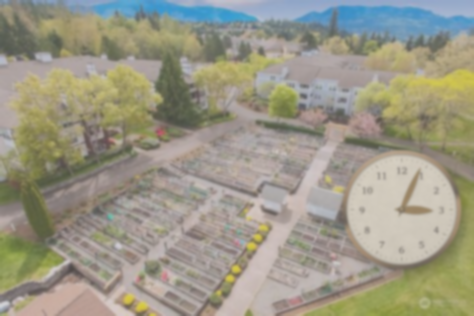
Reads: 3 h 04 min
